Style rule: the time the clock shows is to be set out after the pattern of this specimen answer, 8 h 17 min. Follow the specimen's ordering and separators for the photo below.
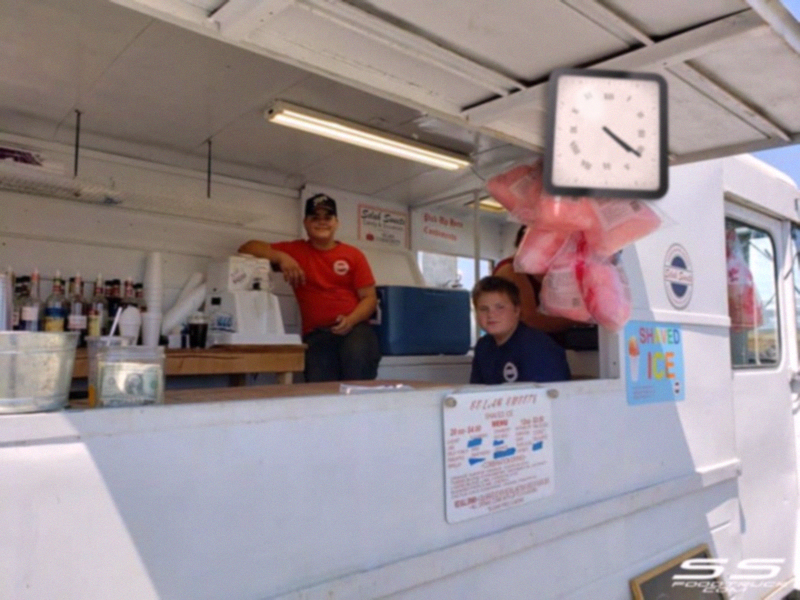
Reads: 4 h 21 min
